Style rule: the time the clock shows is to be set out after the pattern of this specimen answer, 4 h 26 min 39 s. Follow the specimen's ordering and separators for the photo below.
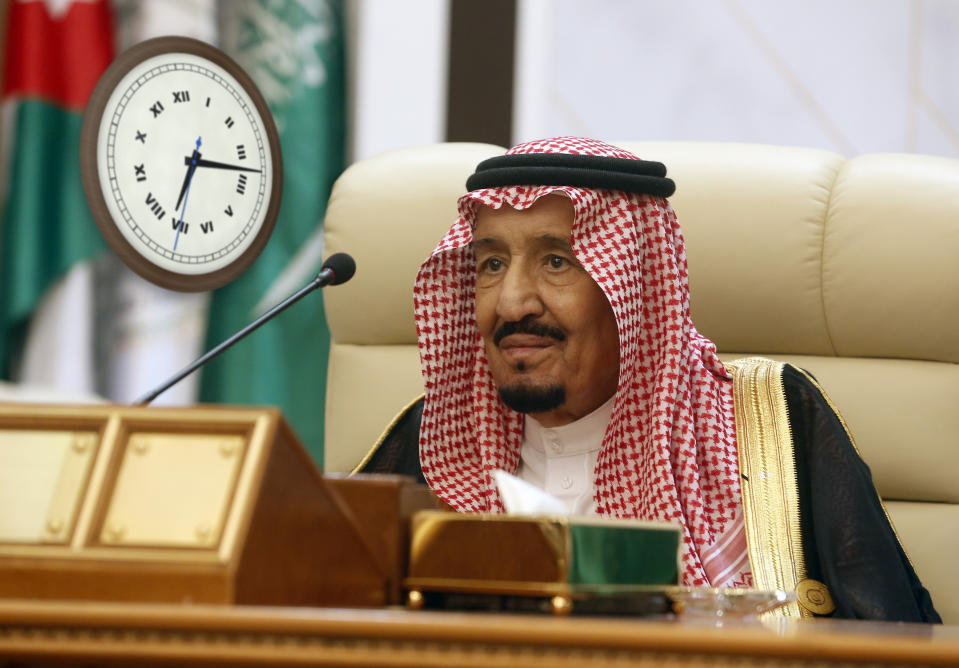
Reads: 7 h 17 min 35 s
